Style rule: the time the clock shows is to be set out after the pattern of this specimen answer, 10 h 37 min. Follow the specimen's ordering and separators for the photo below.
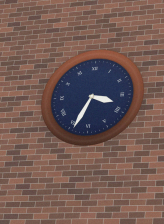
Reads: 3 h 34 min
